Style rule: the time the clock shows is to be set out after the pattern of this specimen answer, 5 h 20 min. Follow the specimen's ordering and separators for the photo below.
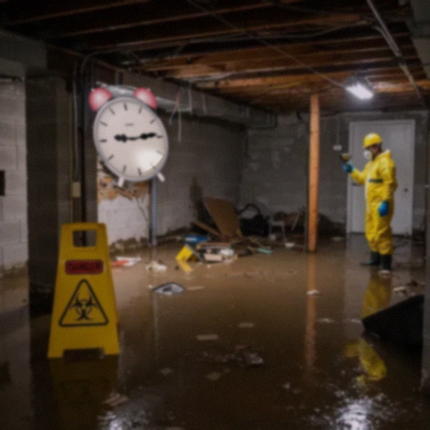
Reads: 9 h 14 min
